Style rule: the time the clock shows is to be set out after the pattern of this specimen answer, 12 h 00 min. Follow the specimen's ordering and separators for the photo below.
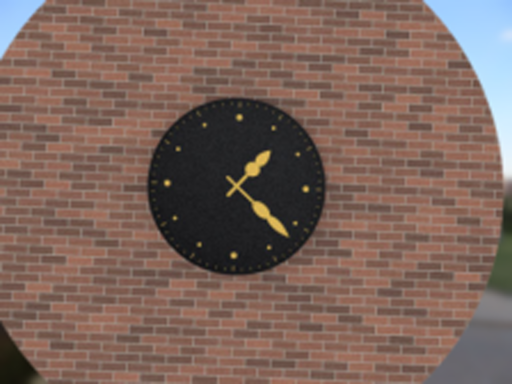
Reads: 1 h 22 min
